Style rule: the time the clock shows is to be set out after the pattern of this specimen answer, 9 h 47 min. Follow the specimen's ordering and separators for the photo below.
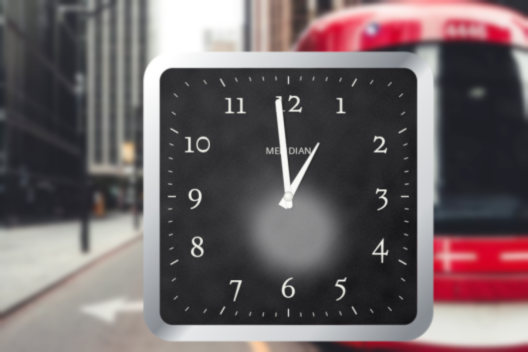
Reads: 12 h 59 min
